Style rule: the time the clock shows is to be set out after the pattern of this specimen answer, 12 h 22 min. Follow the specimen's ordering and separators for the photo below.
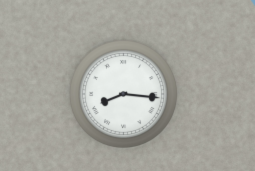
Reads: 8 h 16 min
